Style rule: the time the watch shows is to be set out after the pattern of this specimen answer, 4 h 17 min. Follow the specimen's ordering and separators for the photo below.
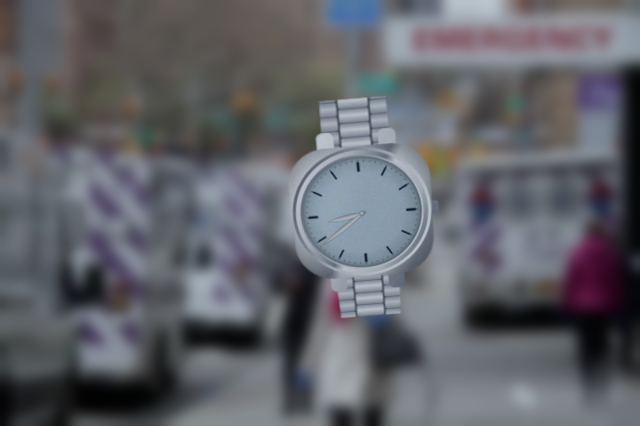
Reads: 8 h 39 min
